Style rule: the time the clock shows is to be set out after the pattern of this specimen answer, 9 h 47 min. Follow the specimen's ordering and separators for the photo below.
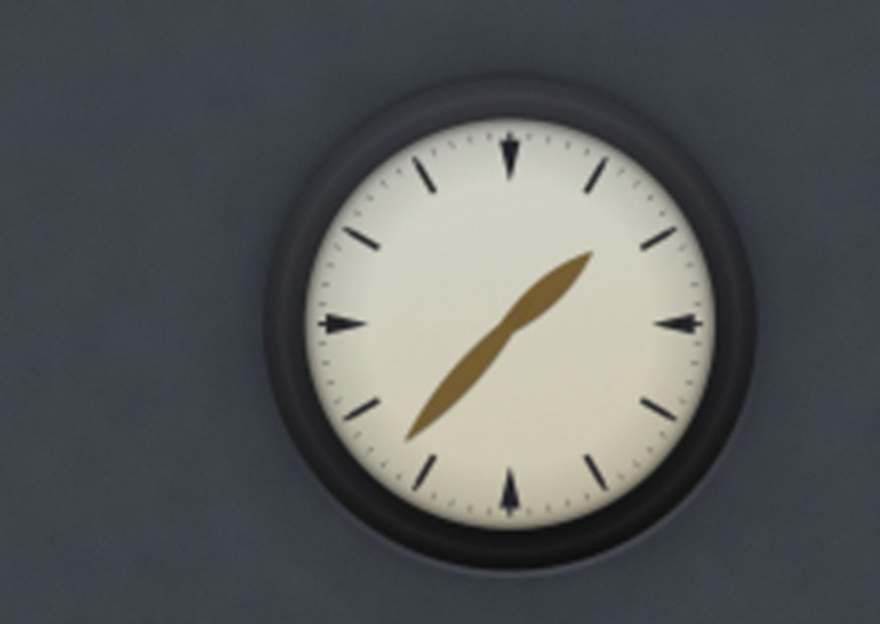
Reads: 1 h 37 min
